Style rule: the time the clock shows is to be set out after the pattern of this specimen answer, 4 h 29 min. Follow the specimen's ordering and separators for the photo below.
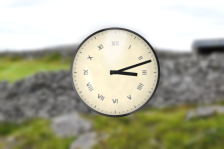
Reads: 3 h 12 min
